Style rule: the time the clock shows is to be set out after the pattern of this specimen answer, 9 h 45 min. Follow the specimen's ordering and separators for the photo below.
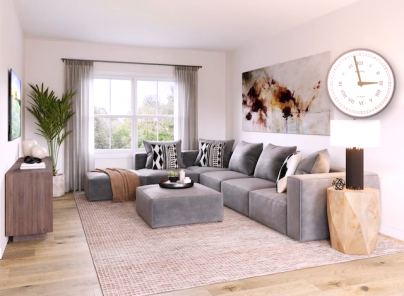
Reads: 2 h 58 min
